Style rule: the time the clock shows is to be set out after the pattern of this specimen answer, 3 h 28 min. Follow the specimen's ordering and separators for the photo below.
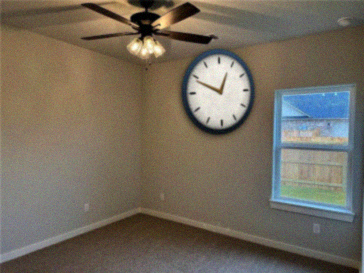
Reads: 12 h 49 min
